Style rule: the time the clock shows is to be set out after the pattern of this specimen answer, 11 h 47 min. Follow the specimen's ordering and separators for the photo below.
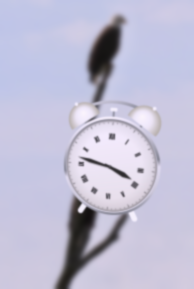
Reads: 3 h 47 min
